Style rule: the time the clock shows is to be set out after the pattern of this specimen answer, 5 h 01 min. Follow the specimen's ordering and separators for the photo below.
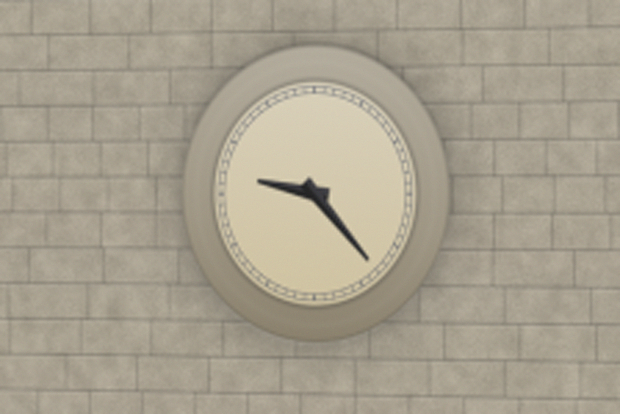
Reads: 9 h 23 min
